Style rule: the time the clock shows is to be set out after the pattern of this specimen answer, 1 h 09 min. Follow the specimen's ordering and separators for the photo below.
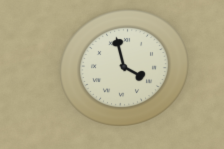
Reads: 3 h 57 min
